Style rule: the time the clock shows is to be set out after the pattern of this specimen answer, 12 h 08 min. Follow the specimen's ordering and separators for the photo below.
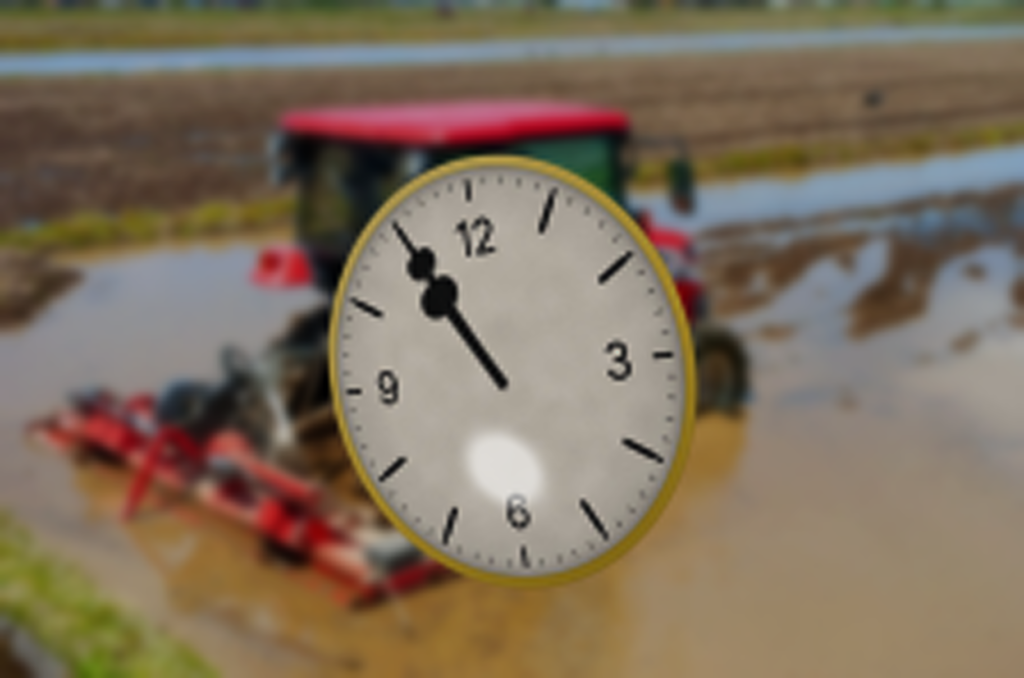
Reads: 10 h 55 min
